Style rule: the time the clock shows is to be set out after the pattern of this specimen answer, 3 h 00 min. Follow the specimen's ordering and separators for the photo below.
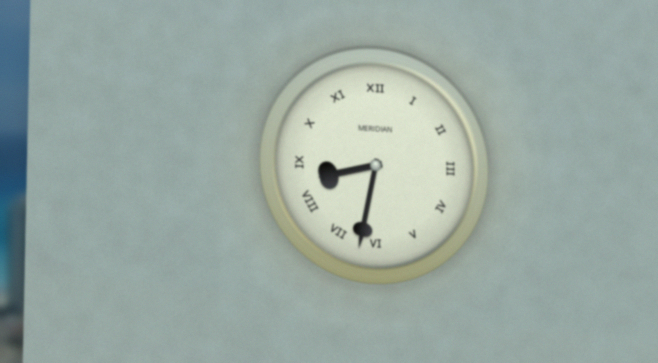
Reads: 8 h 32 min
